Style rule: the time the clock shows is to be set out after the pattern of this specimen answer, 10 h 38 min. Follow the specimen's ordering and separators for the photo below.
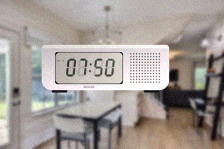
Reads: 7 h 50 min
